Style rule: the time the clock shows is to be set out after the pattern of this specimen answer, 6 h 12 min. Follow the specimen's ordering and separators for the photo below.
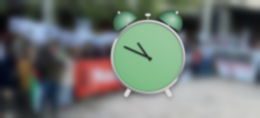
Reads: 10 h 49 min
